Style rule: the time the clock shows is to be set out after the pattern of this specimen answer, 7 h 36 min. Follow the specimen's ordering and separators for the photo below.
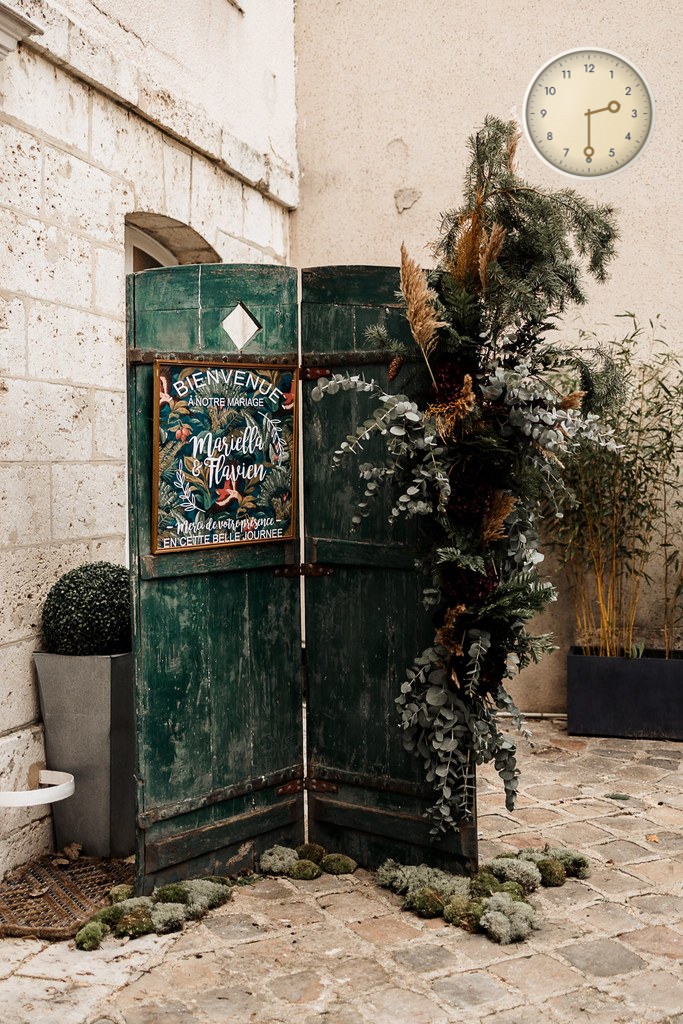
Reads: 2 h 30 min
